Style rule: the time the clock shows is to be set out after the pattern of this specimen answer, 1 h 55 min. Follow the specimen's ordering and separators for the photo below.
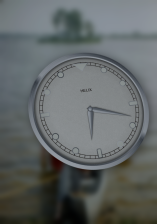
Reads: 6 h 18 min
